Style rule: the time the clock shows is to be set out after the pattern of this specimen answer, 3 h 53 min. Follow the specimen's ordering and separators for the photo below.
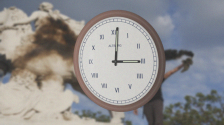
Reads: 3 h 01 min
